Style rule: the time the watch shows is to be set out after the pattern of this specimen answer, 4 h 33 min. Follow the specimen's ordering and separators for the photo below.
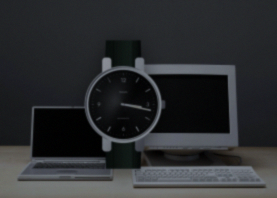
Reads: 3 h 17 min
